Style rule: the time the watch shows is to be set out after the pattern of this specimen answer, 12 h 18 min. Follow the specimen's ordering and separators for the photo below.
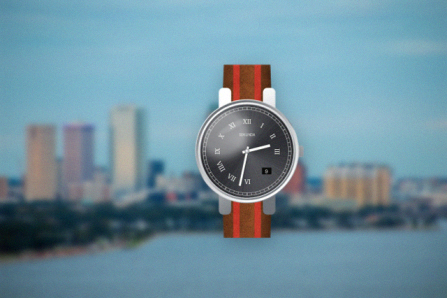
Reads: 2 h 32 min
